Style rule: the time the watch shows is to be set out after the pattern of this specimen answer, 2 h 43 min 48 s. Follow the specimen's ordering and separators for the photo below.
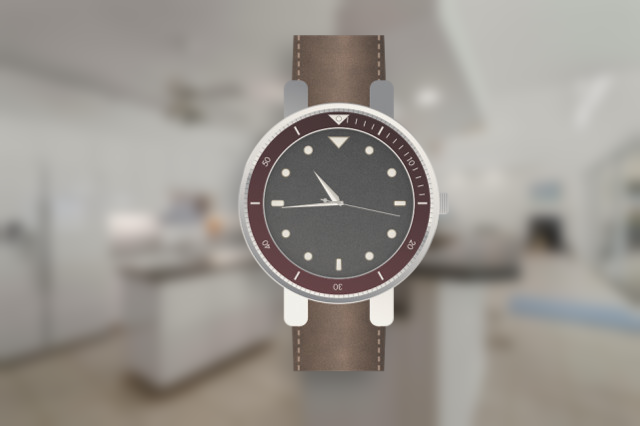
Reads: 10 h 44 min 17 s
